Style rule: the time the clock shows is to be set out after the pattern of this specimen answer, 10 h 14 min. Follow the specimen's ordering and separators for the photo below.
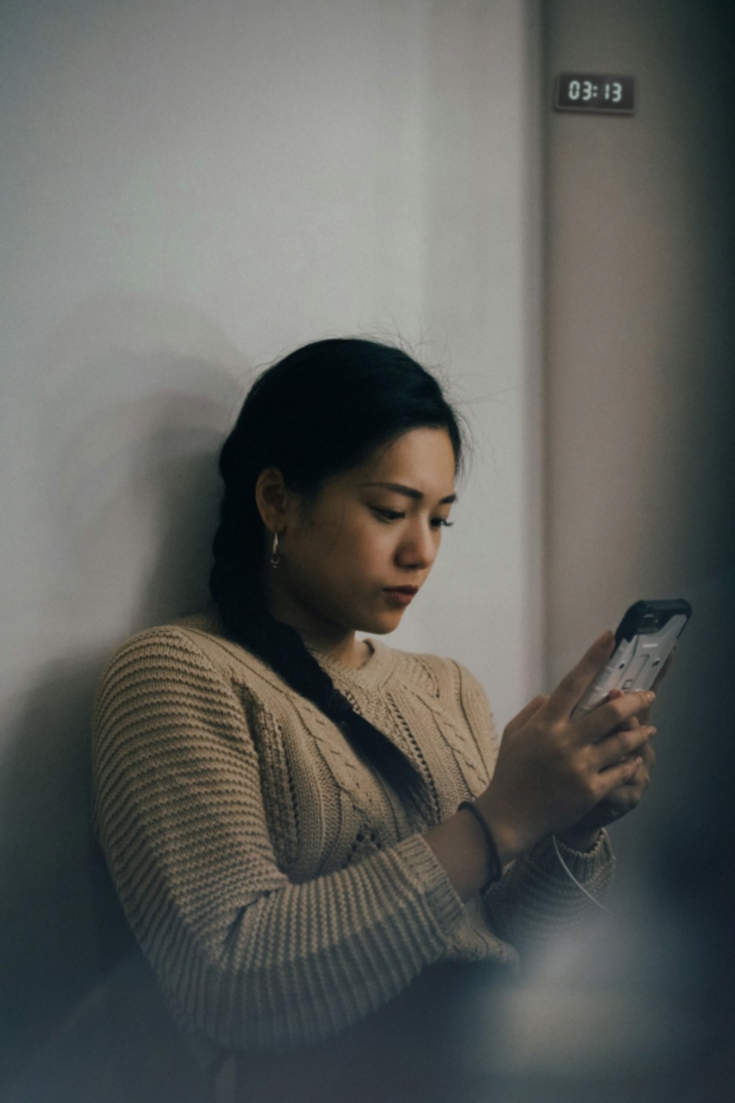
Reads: 3 h 13 min
